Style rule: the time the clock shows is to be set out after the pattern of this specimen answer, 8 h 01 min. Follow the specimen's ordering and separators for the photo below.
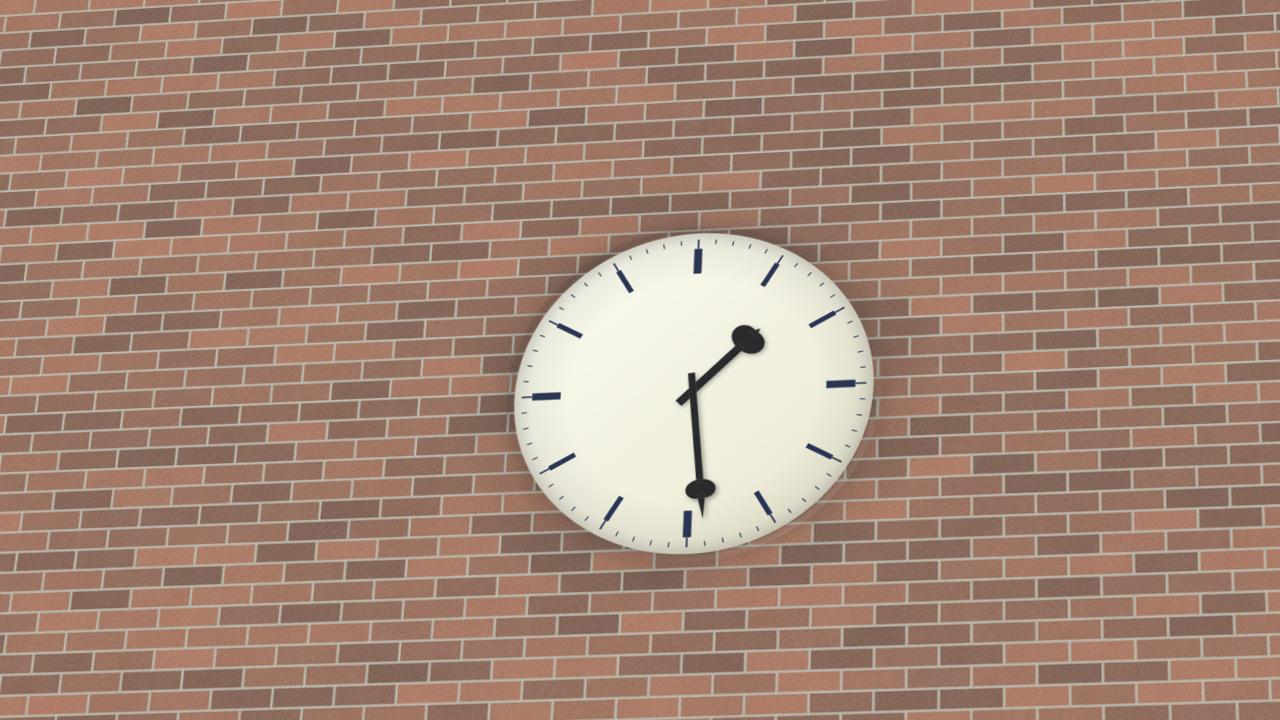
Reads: 1 h 29 min
